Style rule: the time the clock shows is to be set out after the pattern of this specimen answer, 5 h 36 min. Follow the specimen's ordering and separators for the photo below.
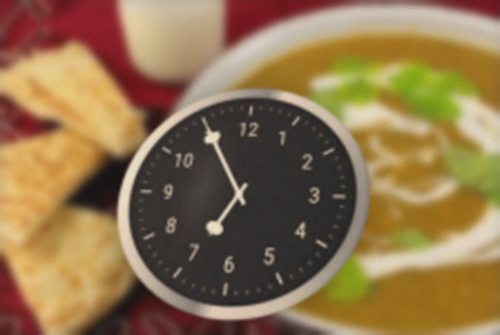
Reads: 6 h 55 min
